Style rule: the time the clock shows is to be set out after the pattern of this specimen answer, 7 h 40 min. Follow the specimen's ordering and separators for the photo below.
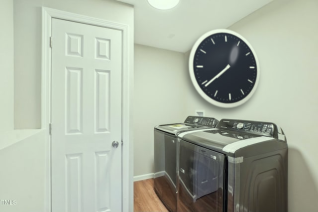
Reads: 7 h 39 min
